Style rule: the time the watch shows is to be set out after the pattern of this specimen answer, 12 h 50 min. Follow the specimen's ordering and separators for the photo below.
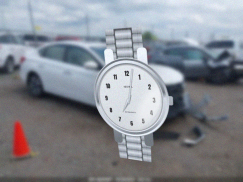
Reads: 7 h 02 min
